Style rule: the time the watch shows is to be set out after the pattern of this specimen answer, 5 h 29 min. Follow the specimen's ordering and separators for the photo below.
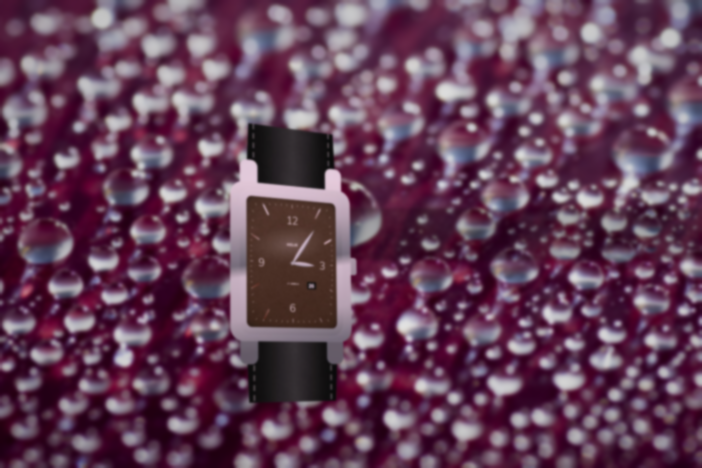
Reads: 3 h 06 min
